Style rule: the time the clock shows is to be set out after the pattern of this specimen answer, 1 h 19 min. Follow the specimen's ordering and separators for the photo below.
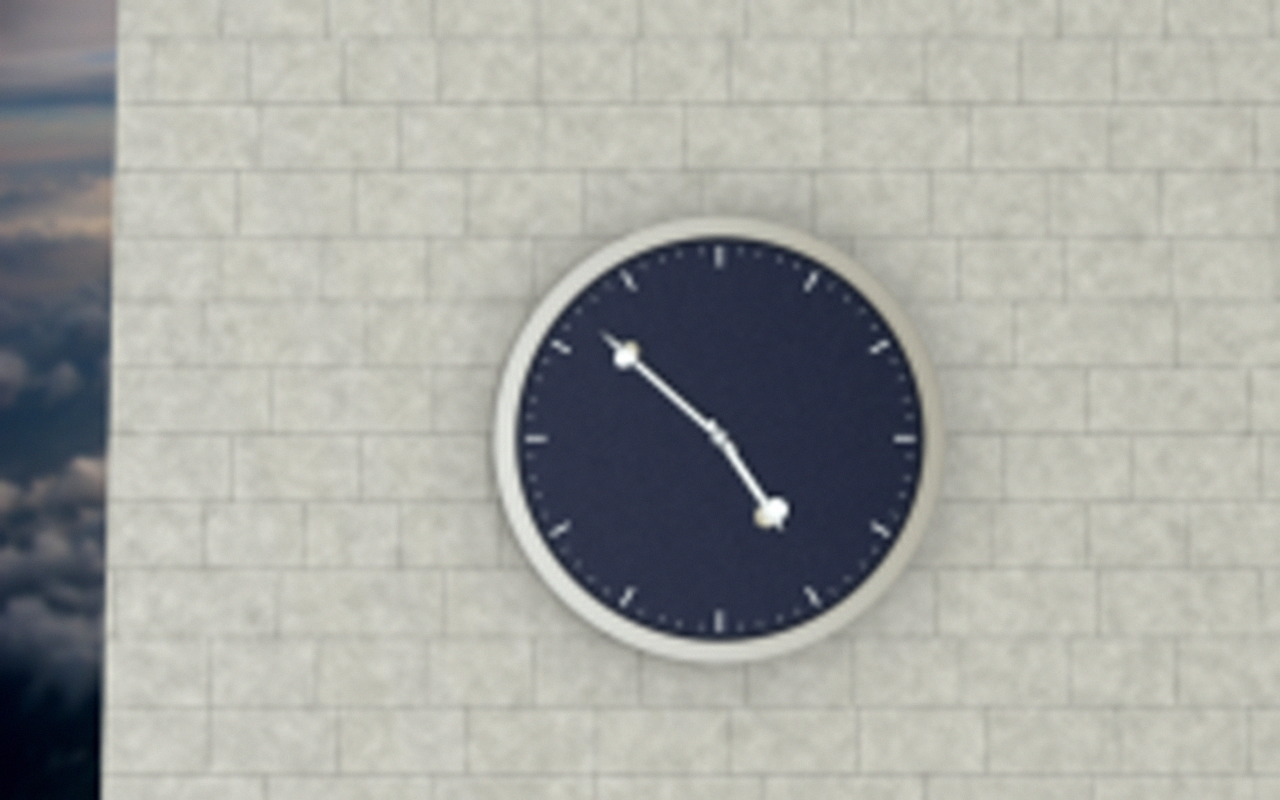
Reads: 4 h 52 min
